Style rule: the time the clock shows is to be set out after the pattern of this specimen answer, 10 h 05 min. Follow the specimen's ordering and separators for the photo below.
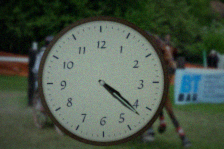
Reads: 4 h 22 min
